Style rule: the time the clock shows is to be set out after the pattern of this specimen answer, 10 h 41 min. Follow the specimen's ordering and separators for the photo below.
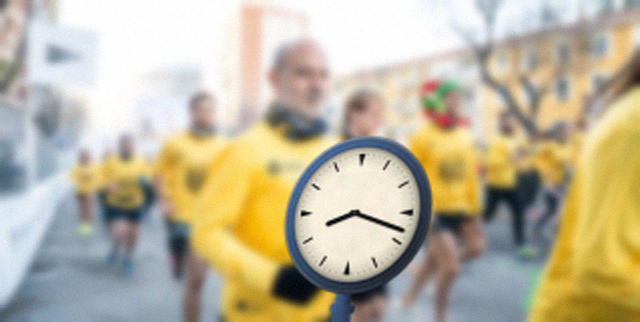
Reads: 8 h 18 min
